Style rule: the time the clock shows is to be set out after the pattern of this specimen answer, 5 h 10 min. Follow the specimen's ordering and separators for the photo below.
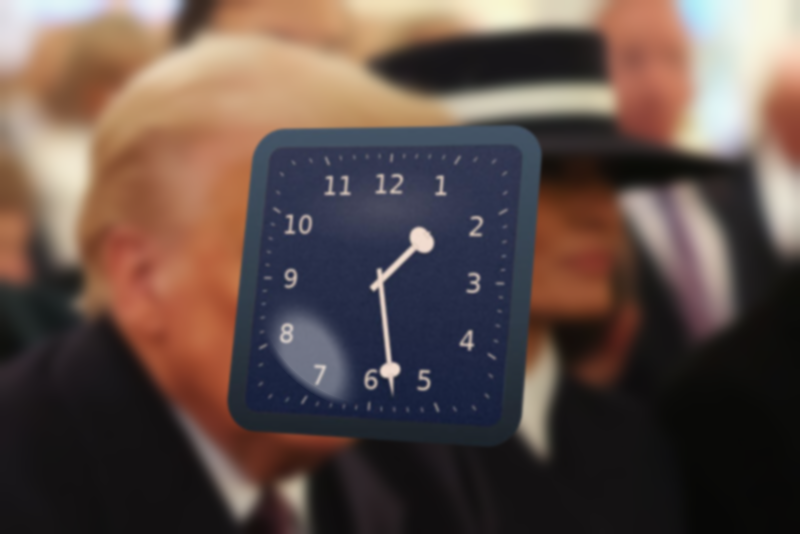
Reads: 1 h 28 min
